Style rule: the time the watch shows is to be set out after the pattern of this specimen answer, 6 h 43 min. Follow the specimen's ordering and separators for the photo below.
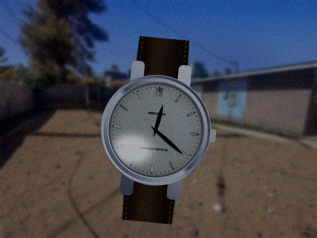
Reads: 12 h 21 min
